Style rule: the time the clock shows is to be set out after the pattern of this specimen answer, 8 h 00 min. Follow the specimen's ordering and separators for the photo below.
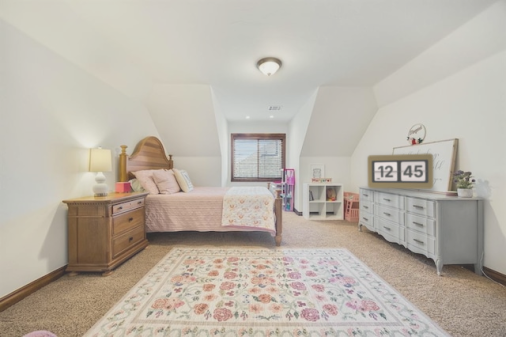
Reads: 12 h 45 min
